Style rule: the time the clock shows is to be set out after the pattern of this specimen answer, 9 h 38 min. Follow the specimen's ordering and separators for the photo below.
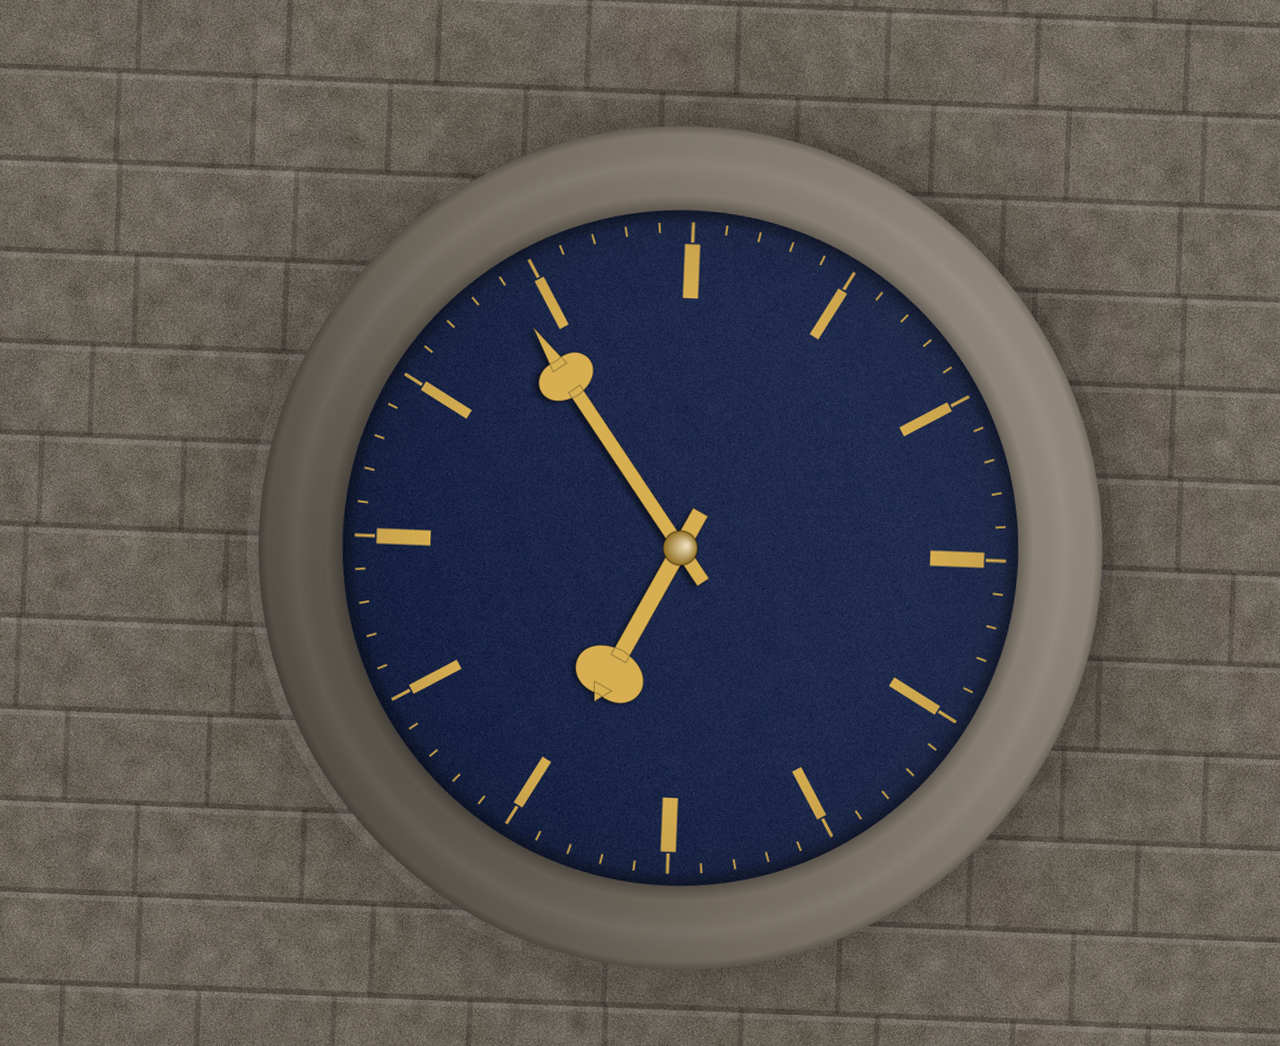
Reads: 6 h 54 min
